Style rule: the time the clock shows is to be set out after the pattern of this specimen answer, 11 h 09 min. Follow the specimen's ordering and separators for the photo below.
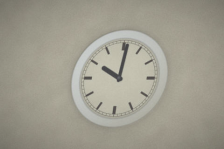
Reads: 10 h 01 min
